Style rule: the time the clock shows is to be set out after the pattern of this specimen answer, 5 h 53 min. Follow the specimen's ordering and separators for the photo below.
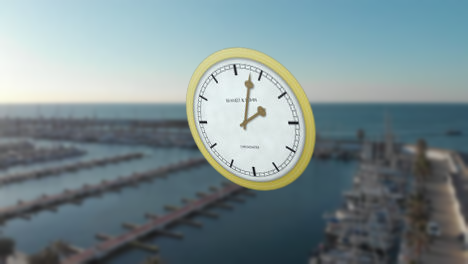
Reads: 2 h 03 min
